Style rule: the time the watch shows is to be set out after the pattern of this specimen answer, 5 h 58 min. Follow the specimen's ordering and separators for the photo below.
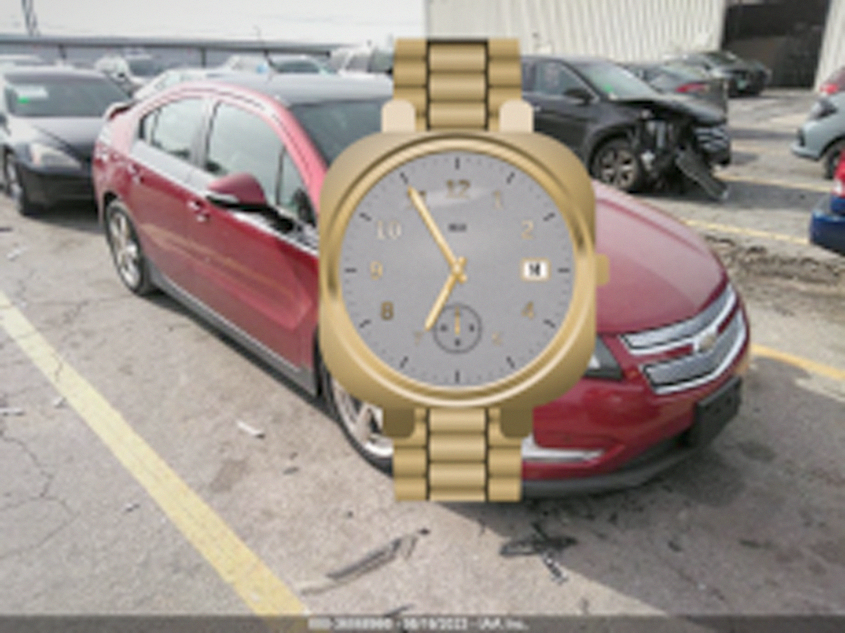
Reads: 6 h 55 min
